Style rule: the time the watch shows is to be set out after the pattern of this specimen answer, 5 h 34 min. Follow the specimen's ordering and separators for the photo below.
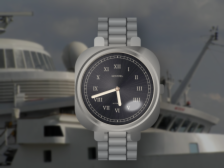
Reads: 5 h 42 min
